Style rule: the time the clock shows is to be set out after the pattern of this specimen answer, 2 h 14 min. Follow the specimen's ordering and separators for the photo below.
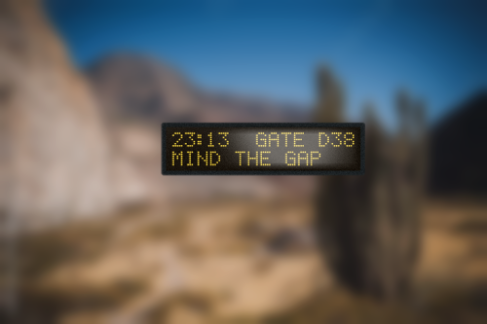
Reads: 23 h 13 min
